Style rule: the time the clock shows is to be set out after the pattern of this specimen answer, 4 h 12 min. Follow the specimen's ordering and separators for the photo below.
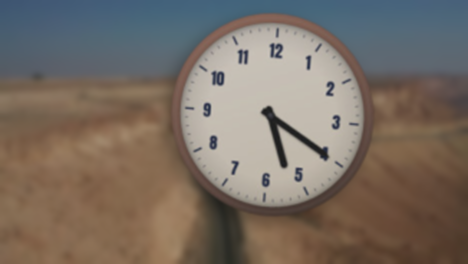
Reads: 5 h 20 min
